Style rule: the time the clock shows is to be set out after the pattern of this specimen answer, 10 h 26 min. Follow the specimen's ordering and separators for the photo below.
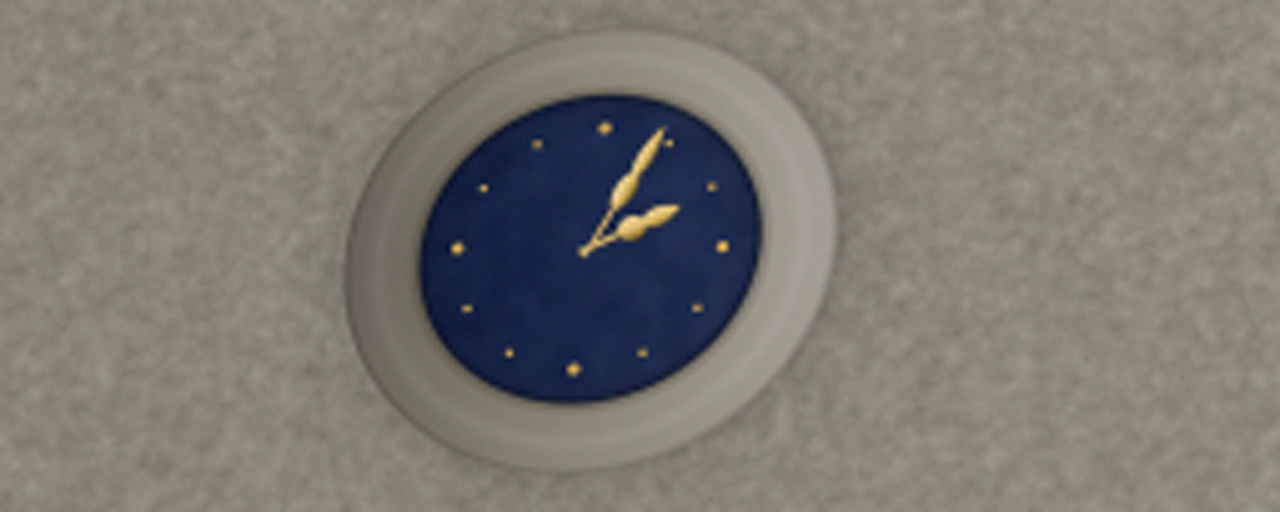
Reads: 2 h 04 min
